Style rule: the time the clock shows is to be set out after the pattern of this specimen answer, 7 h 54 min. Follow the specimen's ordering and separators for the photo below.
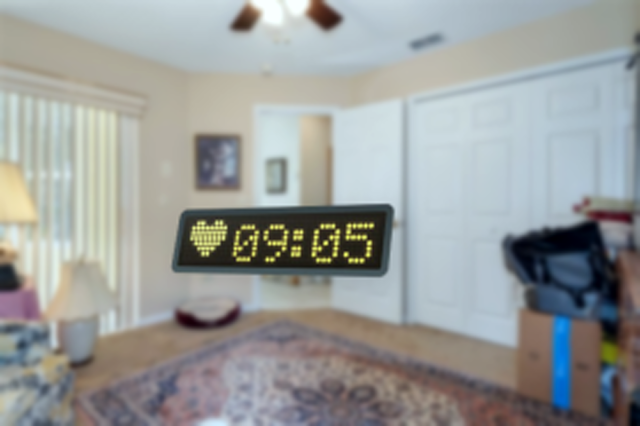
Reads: 9 h 05 min
